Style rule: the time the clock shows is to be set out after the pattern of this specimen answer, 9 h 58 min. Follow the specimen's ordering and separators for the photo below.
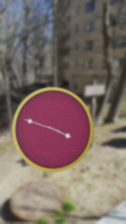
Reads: 3 h 48 min
